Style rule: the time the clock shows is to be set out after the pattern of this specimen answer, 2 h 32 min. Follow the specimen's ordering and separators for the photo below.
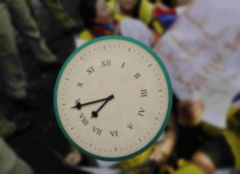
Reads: 7 h 44 min
